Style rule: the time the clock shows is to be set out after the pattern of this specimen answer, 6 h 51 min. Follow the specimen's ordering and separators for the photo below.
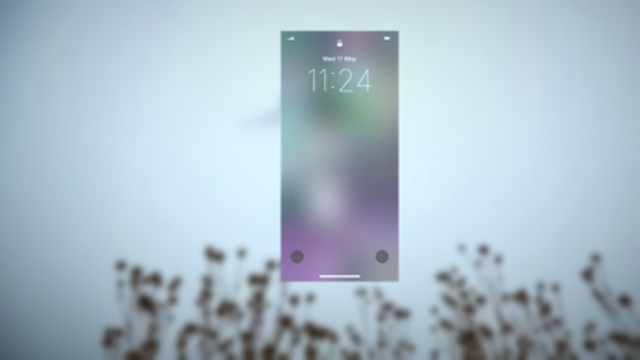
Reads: 11 h 24 min
